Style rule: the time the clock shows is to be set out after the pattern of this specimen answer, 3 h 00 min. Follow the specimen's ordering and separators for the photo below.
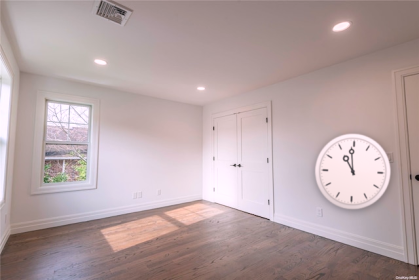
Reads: 10 h 59 min
